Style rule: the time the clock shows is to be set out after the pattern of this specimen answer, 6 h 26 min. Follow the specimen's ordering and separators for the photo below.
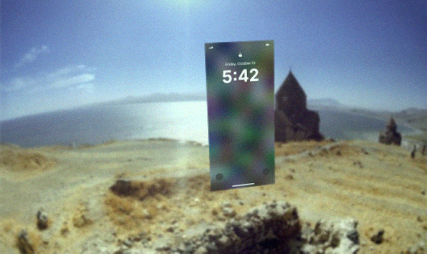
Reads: 5 h 42 min
